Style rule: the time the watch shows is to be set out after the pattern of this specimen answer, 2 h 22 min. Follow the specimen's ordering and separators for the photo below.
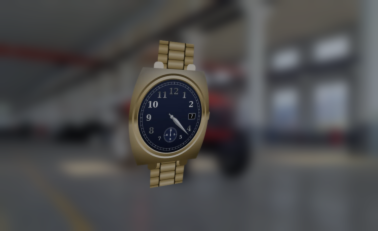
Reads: 4 h 22 min
